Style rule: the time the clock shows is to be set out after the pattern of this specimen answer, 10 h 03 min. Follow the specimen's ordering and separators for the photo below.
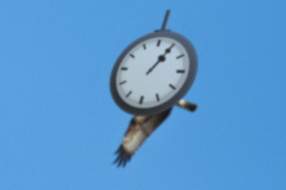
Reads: 1 h 05 min
